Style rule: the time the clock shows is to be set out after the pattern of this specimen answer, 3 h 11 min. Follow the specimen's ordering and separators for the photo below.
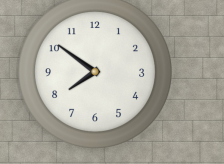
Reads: 7 h 51 min
